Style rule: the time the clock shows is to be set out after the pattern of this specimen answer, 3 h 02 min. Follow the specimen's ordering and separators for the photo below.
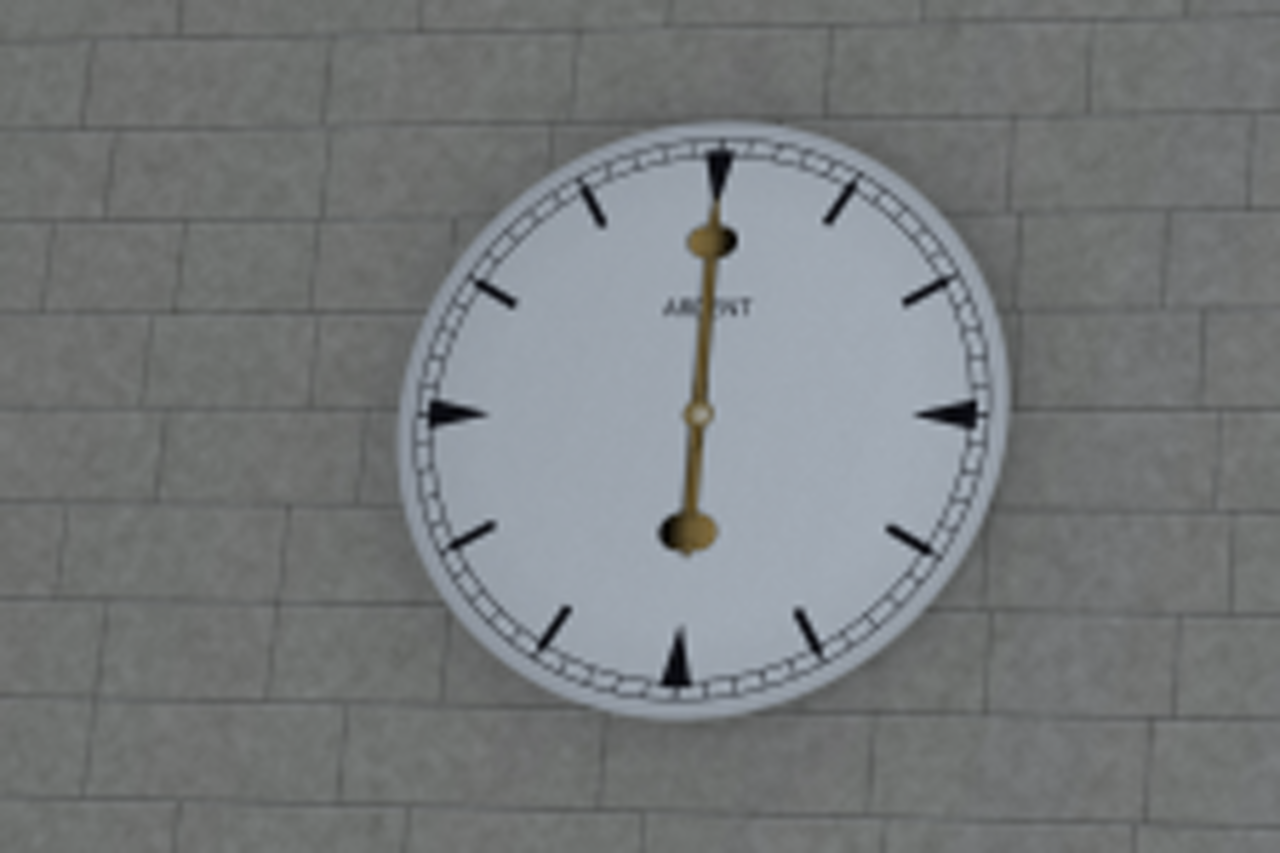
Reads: 6 h 00 min
